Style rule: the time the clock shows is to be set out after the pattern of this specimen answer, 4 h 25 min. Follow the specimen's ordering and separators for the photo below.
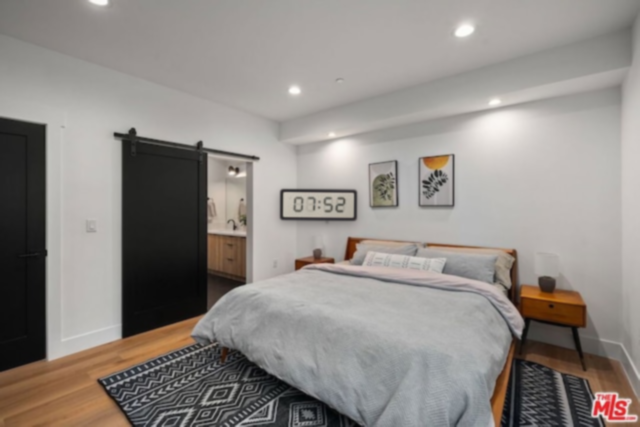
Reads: 7 h 52 min
